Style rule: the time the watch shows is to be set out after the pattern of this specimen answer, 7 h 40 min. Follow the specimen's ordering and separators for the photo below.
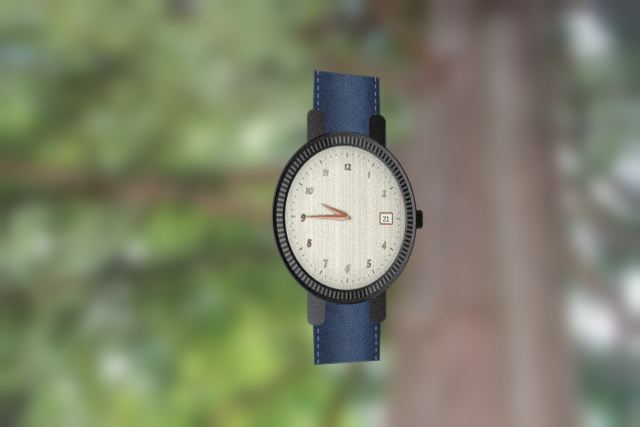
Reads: 9 h 45 min
